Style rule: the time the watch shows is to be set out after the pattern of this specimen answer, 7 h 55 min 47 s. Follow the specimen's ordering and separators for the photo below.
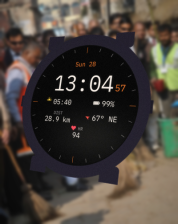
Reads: 13 h 04 min 57 s
